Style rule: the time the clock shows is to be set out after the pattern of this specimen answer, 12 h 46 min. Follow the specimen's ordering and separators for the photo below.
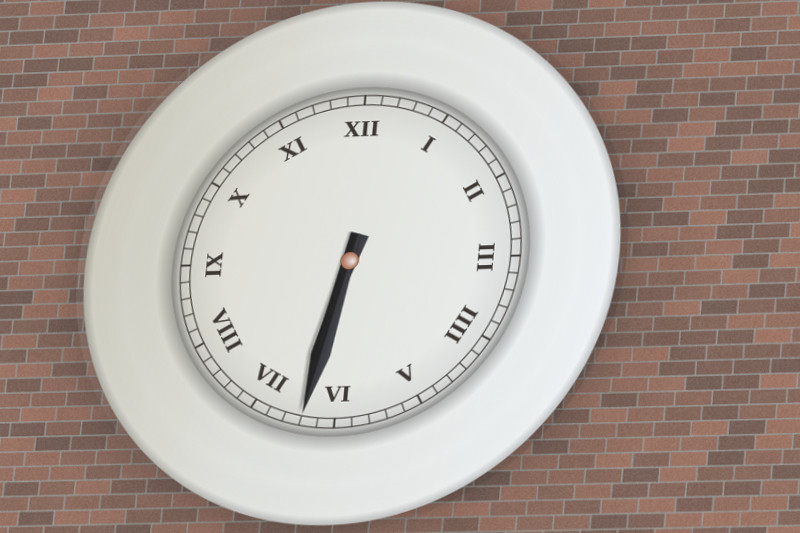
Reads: 6 h 32 min
